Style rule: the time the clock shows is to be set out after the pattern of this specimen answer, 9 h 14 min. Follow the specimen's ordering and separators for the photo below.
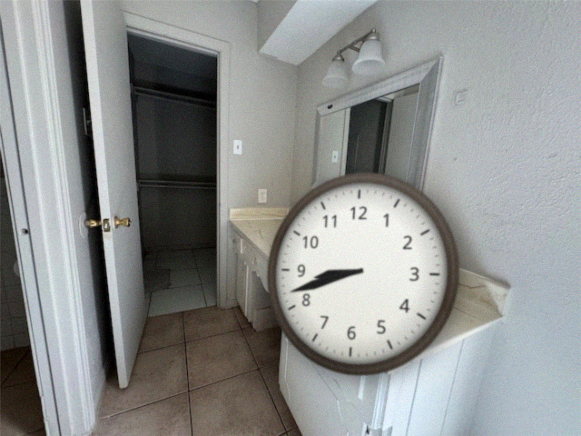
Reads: 8 h 42 min
